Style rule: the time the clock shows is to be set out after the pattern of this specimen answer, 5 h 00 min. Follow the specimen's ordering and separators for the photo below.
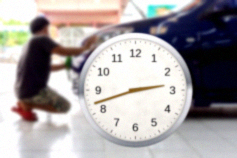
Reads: 2 h 42 min
